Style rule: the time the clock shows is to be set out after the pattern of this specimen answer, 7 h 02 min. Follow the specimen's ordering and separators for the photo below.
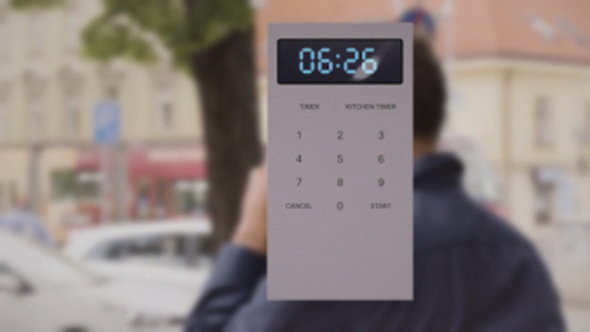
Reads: 6 h 26 min
